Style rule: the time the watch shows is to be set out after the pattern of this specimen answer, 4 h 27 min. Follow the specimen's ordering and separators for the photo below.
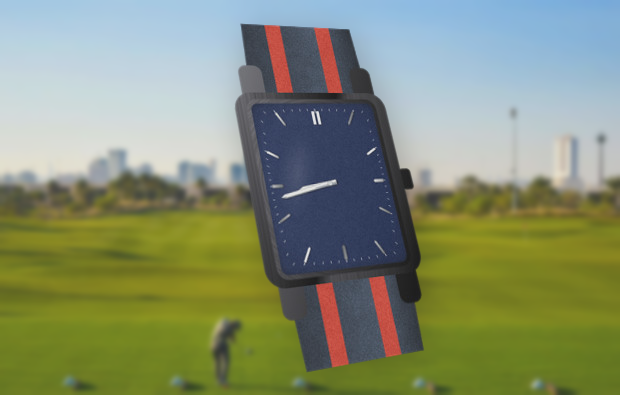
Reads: 8 h 43 min
